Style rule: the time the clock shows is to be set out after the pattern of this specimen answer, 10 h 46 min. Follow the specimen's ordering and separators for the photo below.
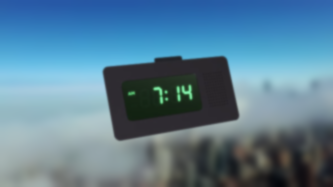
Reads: 7 h 14 min
